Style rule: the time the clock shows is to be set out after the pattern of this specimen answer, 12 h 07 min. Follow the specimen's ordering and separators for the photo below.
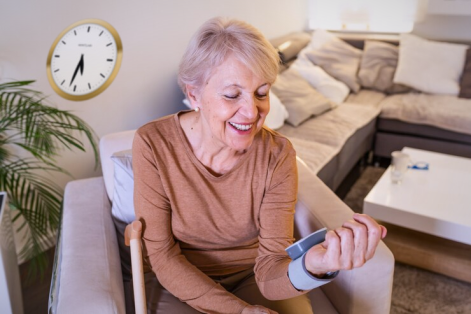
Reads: 5 h 32 min
